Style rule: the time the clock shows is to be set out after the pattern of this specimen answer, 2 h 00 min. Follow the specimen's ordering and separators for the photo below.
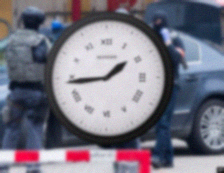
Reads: 1 h 44 min
